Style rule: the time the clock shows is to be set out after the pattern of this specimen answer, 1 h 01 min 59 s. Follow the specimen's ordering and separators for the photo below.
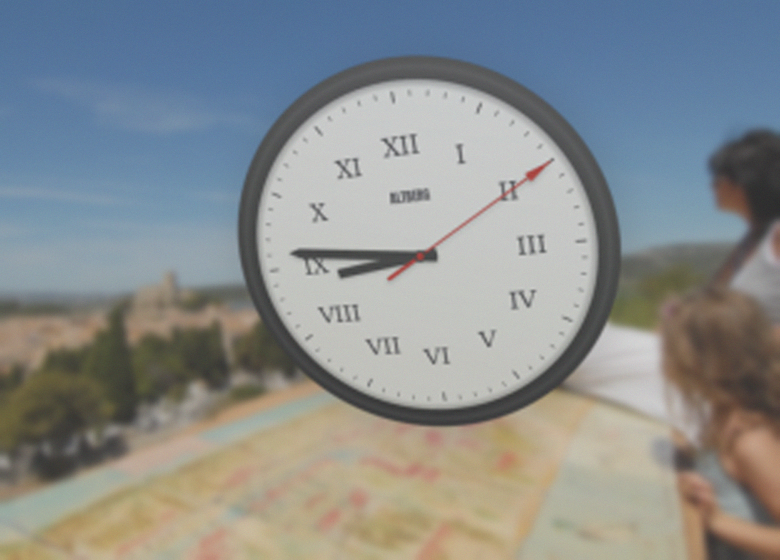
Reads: 8 h 46 min 10 s
